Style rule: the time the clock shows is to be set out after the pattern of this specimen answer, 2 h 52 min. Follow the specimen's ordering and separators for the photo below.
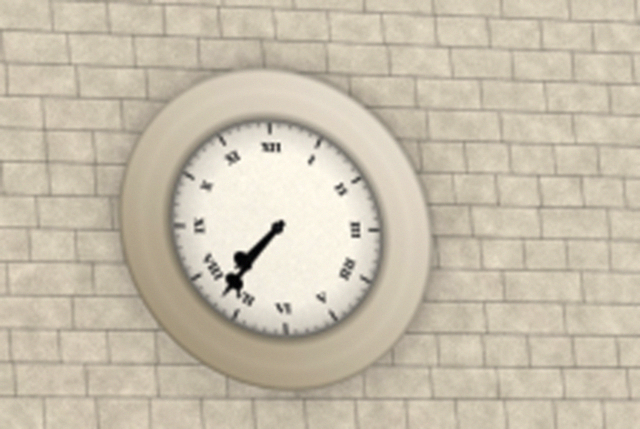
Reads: 7 h 37 min
